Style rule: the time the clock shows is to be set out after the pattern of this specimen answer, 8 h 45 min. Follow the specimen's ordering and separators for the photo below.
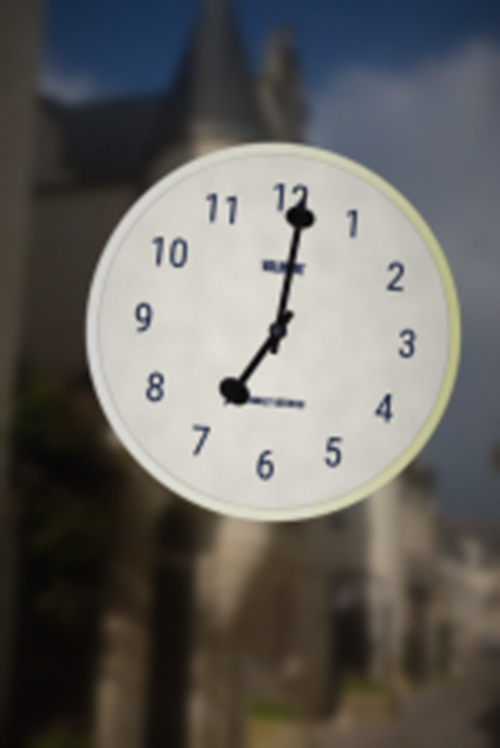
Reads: 7 h 01 min
